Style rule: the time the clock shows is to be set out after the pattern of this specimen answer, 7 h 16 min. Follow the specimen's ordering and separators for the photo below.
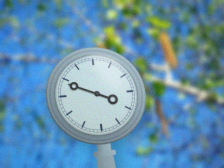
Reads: 3 h 49 min
